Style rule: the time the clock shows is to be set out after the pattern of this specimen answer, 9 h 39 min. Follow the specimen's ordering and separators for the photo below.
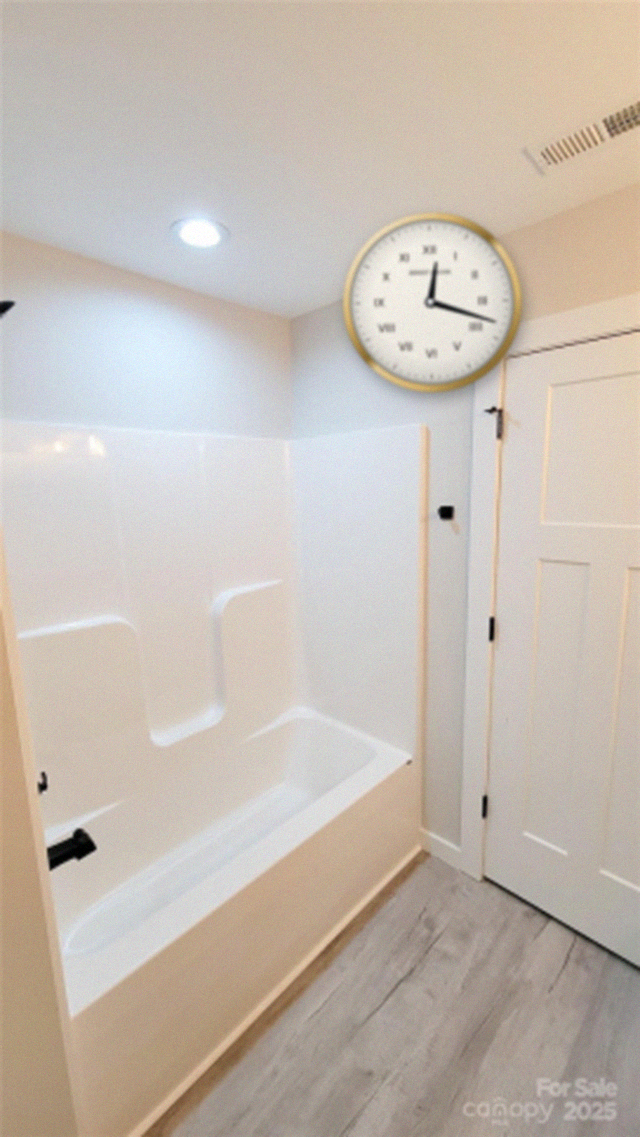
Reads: 12 h 18 min
